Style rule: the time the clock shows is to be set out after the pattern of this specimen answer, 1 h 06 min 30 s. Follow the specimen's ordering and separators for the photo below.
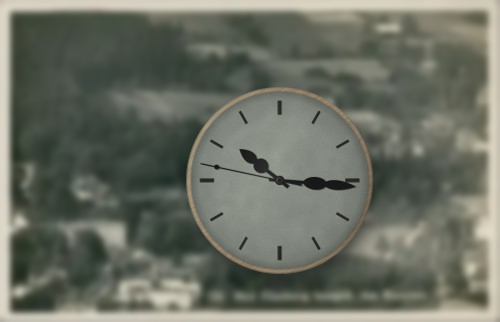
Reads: 10 h 15 min 47 s
